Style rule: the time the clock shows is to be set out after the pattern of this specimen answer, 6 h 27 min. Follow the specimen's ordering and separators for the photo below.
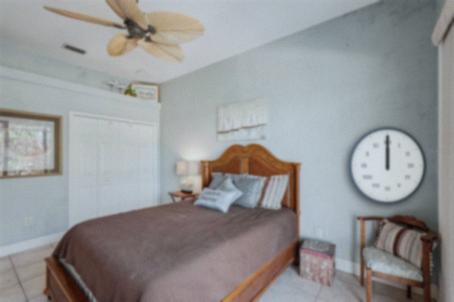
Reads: 12 h 00 min
